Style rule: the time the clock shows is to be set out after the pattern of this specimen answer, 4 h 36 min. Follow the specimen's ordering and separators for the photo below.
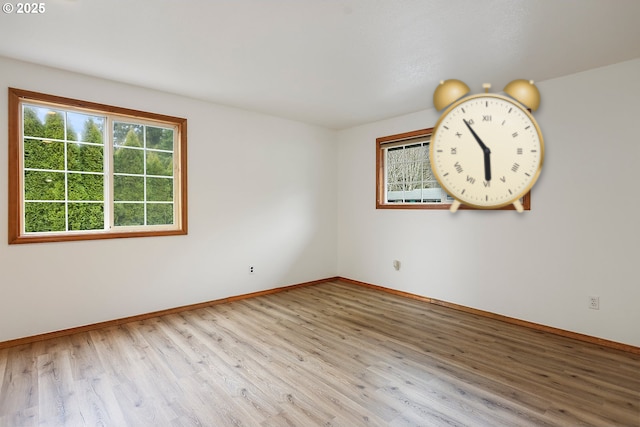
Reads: 5 h 54 min
